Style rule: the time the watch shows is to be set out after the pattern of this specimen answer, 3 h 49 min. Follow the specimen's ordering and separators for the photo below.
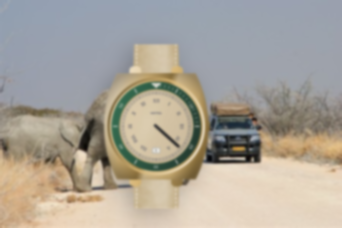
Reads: 4 h 22 min
